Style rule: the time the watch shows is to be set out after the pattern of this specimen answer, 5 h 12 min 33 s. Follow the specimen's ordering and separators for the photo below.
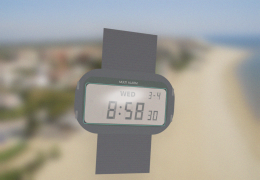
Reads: 8 h 58 min 30 s
